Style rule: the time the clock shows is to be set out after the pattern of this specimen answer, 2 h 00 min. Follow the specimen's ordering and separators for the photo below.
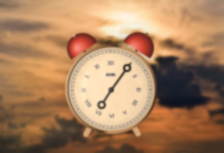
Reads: 7 h 06 min
